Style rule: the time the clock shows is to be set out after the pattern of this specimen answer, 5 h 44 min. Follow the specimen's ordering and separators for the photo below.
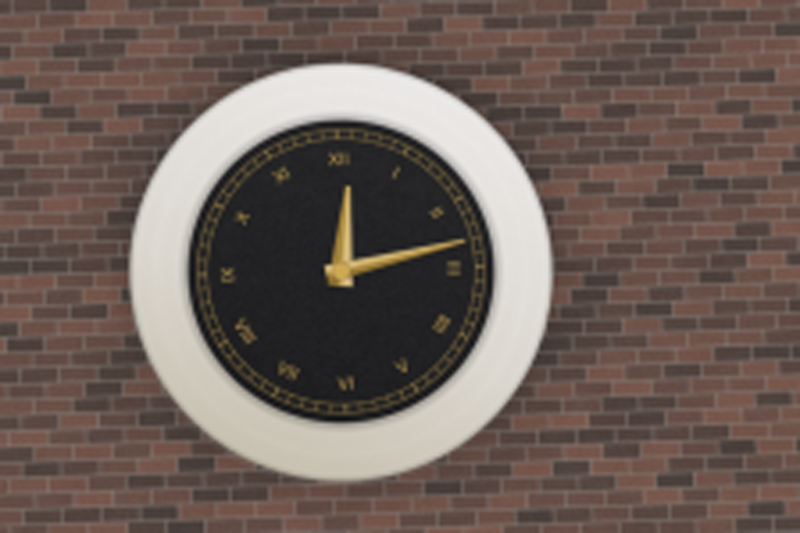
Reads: 12 h 13 min
